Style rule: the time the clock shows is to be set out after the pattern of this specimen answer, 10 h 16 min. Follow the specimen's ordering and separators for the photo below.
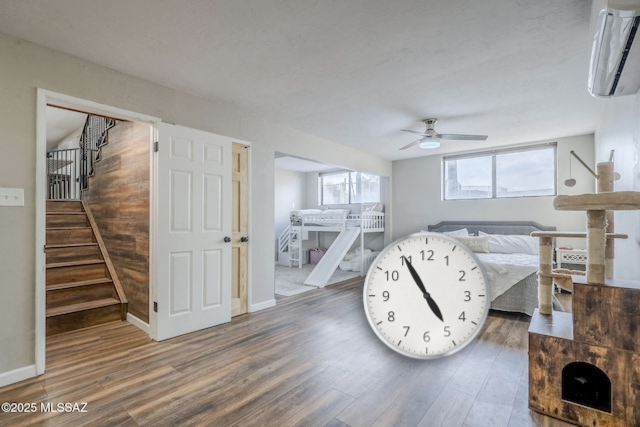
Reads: 4 h 55 min
